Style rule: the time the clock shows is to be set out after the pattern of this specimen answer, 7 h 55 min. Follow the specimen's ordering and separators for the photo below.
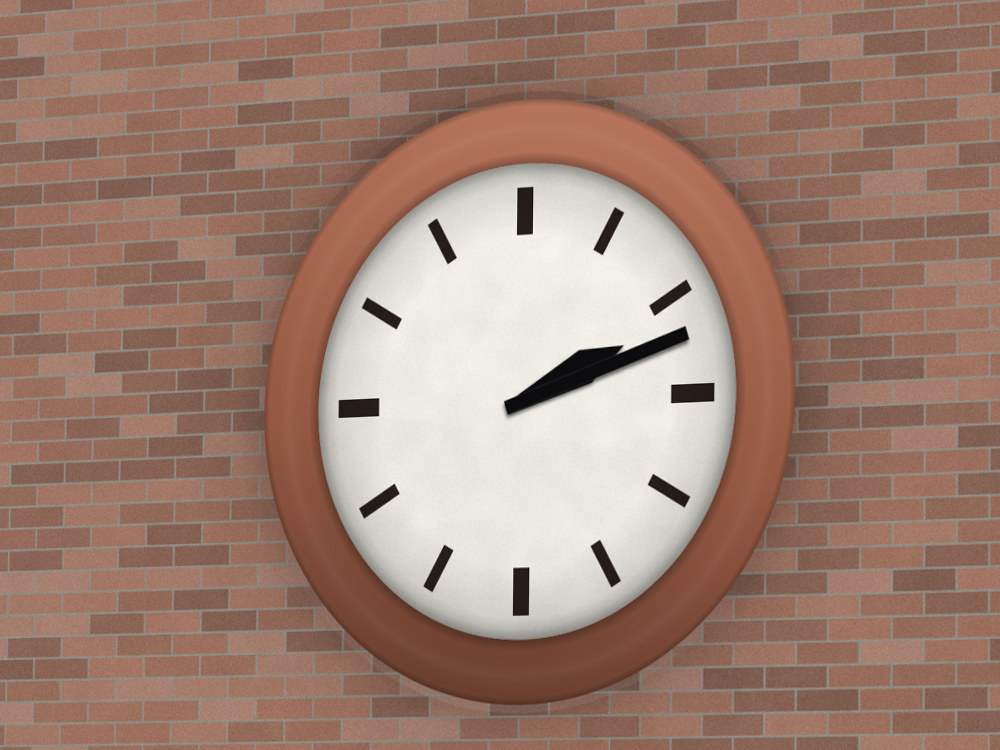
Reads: 2 h 12 min
